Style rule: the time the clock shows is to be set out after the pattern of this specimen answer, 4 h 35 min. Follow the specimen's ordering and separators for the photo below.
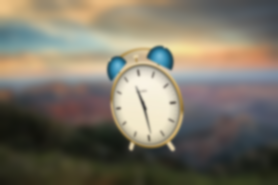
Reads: 11 h 29 min
